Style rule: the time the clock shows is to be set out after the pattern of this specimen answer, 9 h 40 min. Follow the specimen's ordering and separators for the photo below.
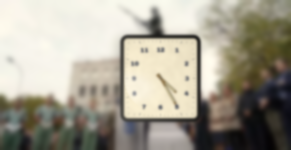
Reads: 4 h 25 min
